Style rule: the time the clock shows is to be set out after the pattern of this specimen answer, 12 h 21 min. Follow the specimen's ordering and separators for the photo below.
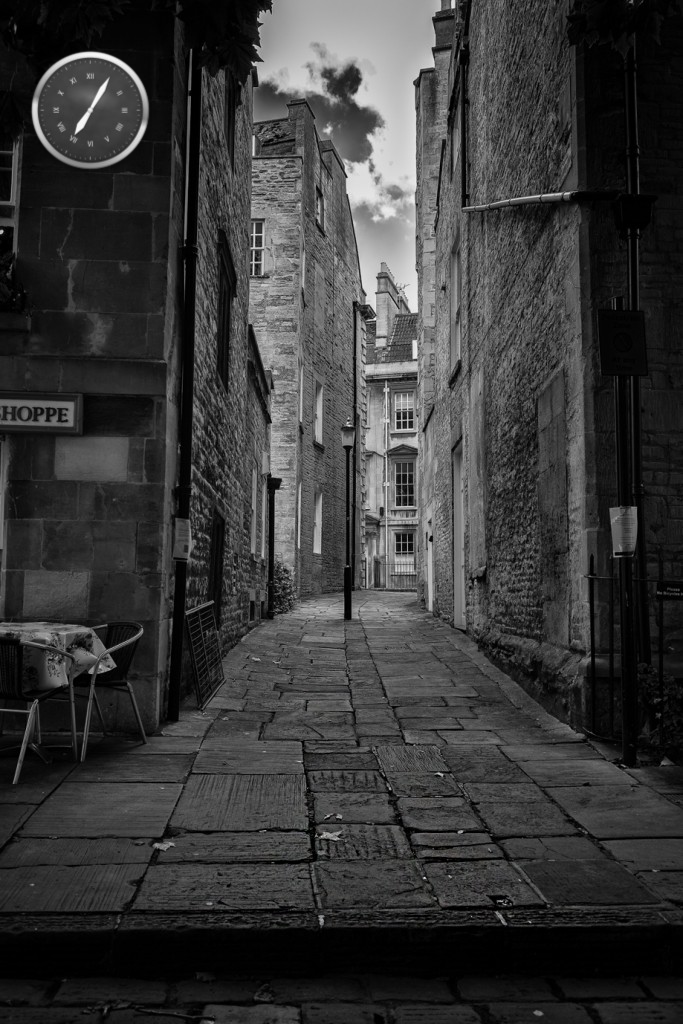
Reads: 7 h 05 min
